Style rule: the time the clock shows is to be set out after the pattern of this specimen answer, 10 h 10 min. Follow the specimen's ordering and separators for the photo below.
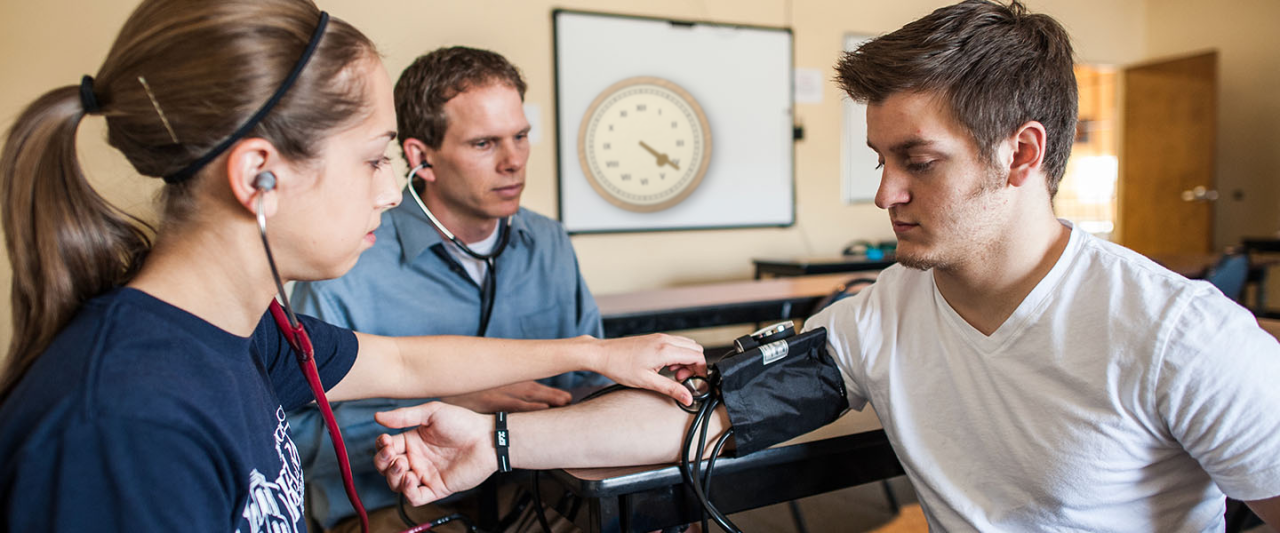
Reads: 4 h 21 min
